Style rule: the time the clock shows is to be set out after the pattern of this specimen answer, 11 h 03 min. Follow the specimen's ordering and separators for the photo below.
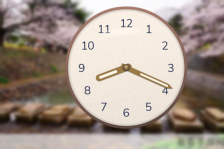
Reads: 8 h 19 min
